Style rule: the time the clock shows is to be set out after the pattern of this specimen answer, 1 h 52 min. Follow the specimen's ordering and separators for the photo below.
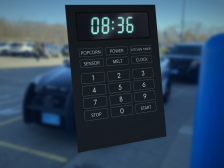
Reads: 8 h 36 min
